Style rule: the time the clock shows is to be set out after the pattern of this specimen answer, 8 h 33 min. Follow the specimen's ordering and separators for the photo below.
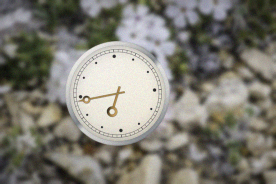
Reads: 6 h 44 min
